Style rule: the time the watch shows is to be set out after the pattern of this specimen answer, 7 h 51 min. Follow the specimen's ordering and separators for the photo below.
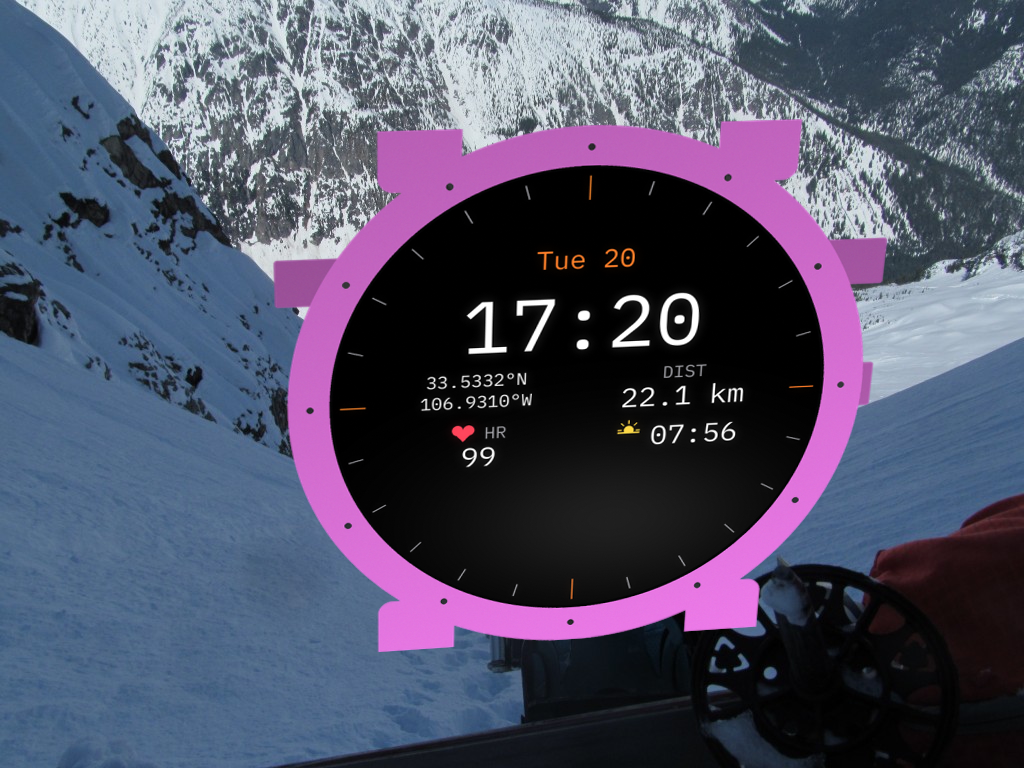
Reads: 17 h 20 min
